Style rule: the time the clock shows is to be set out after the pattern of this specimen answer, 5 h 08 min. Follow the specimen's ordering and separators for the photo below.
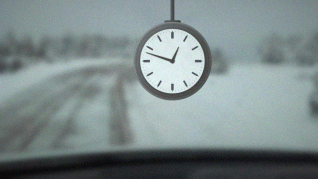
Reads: 12 h 48 min
